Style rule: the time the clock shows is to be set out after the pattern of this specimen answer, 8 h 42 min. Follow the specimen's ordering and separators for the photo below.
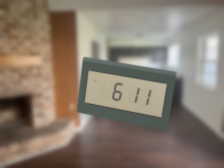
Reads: 6 h 11 min
